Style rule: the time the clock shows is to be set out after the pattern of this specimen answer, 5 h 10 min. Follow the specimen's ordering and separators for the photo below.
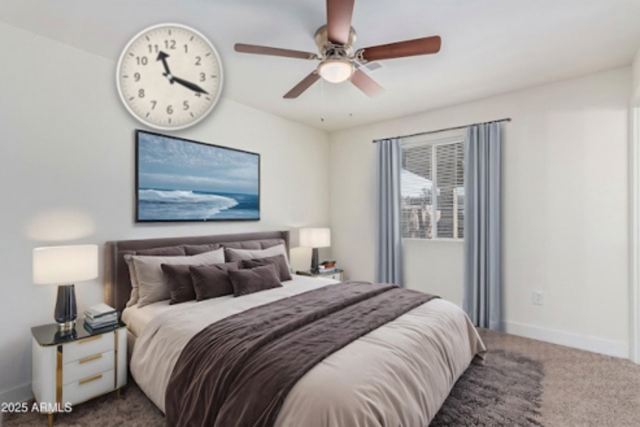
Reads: 11 h 19 min
